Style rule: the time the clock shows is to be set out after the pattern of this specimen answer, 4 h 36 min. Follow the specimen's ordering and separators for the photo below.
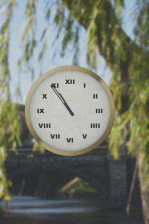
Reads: 10 h 54 min
